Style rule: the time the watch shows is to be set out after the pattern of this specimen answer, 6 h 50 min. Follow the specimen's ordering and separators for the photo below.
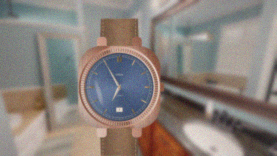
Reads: 6 h 55 min
